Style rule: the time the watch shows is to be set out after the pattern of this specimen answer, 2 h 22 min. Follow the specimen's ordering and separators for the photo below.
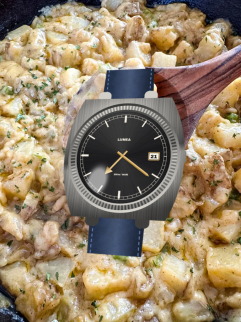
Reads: 7 h 21 min
